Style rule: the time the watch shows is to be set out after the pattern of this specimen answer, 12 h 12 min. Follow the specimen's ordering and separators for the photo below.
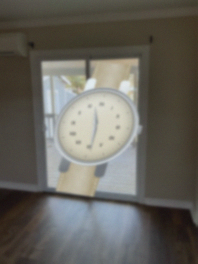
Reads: 11 h 29 min
